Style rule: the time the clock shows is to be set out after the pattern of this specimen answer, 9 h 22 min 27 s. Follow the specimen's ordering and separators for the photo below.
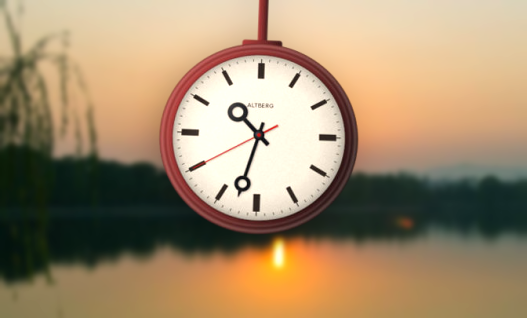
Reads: 10 h 32 min 40 s
